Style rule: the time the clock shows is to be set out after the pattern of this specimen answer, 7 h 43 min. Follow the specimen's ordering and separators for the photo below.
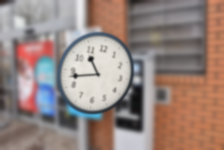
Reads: 10 h 43 min
